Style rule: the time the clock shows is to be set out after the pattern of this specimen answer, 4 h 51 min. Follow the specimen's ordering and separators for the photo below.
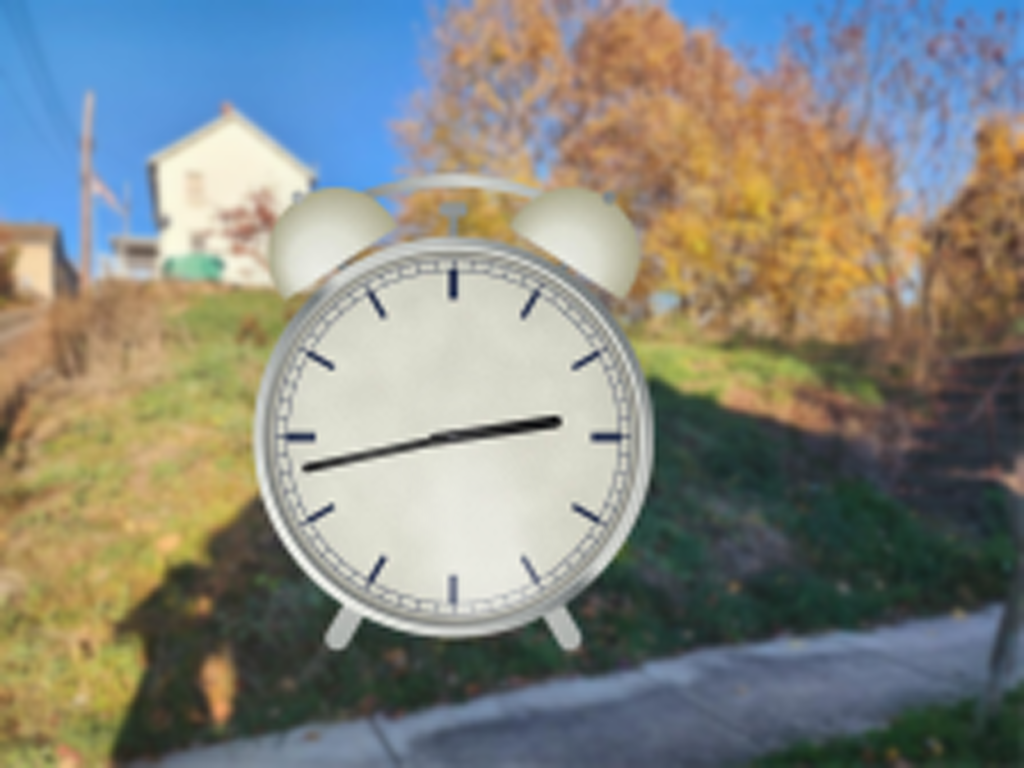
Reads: 2 h 43 min
